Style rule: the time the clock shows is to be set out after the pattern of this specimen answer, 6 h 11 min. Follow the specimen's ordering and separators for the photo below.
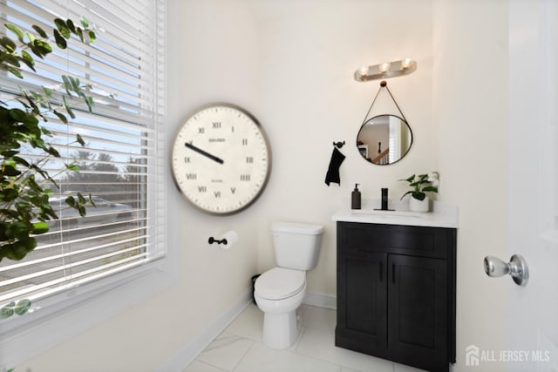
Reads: 9 h 49 min
